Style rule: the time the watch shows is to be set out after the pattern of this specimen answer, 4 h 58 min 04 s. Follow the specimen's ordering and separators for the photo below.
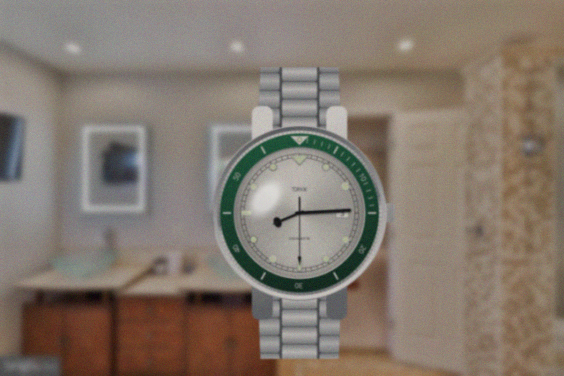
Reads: 8 h 14 min 30 s
